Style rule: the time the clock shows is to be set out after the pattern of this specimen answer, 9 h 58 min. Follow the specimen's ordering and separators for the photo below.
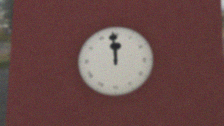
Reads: 11 h 59 min
